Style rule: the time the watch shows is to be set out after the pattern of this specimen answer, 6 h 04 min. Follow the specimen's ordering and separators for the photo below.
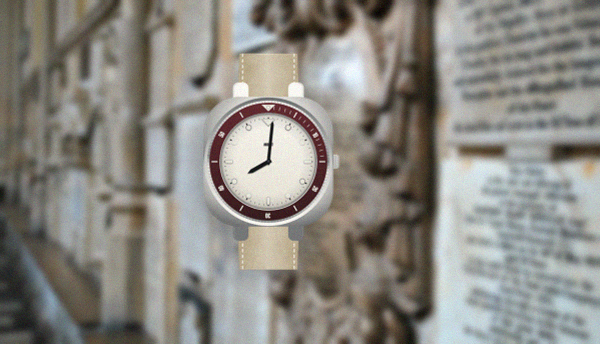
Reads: 8 h 01 min
